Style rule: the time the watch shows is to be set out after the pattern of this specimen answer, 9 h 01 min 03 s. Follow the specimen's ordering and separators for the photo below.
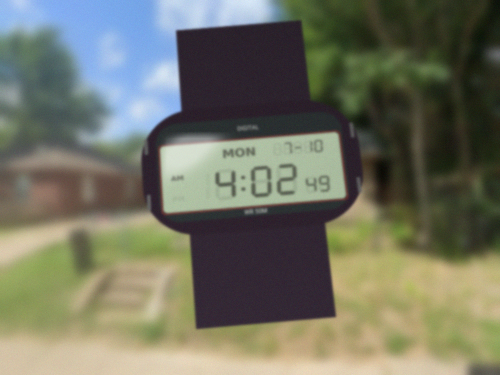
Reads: 4 h 02 min 49 s
